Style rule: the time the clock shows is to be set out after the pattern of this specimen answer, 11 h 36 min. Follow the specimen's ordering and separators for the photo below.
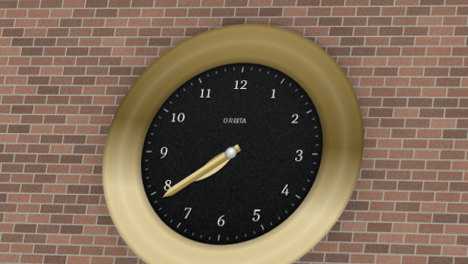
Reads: 7 h 39 min
